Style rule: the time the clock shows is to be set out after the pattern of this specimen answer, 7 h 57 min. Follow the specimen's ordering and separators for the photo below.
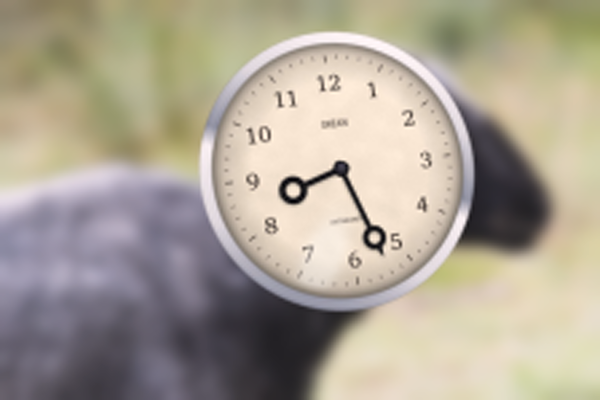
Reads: 8 h 27 min
